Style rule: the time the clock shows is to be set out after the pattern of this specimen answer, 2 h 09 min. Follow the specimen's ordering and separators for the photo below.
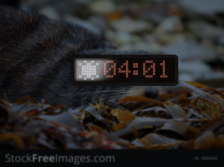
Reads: 4 h 01 min
